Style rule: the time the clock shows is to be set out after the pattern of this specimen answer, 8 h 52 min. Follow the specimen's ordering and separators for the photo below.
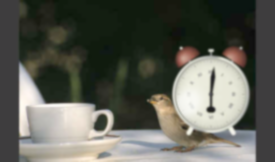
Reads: 6 h 01 min
